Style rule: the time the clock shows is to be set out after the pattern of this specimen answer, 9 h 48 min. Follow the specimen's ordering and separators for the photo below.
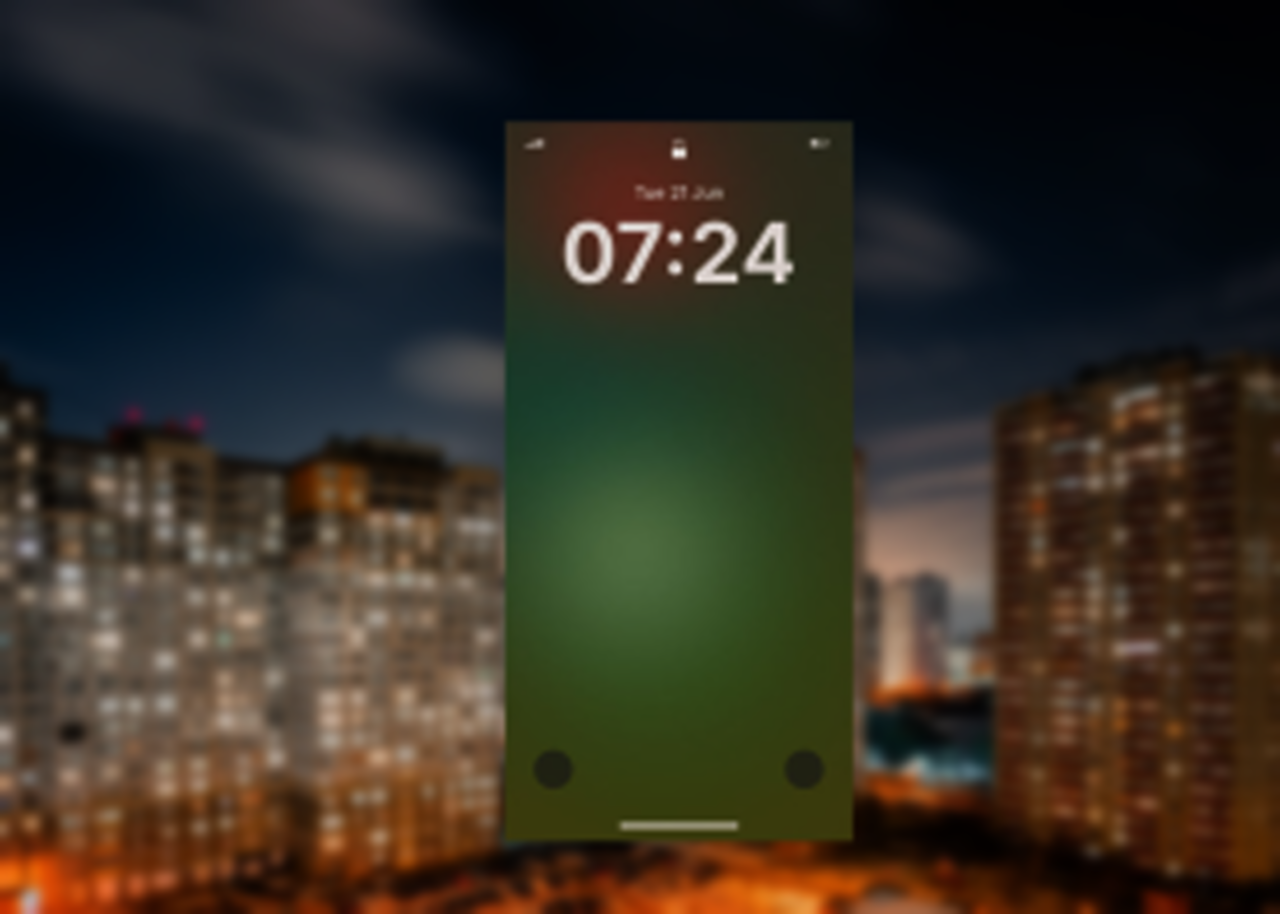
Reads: 7 h 24 min
